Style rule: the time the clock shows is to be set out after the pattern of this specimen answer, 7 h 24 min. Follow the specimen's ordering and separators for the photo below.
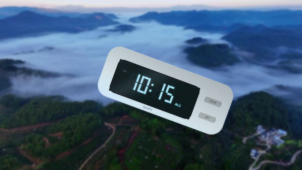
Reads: 10 h 15 min
